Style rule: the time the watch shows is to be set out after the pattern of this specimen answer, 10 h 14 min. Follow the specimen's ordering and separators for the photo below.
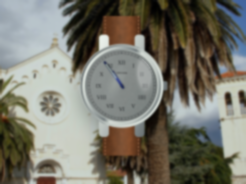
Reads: 10 h 54 min
